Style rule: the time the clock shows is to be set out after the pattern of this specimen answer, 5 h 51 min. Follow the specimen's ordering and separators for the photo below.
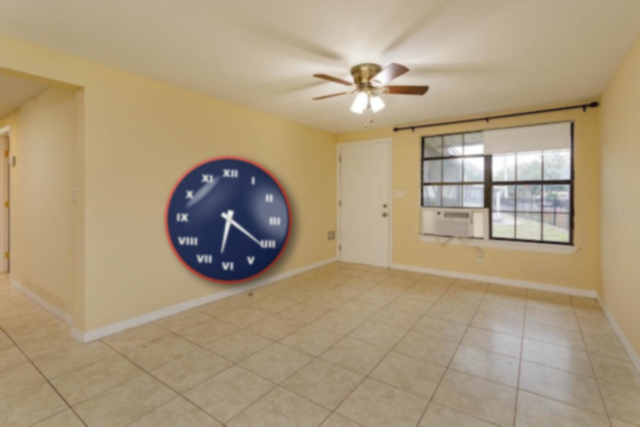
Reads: 6 h 21 min
